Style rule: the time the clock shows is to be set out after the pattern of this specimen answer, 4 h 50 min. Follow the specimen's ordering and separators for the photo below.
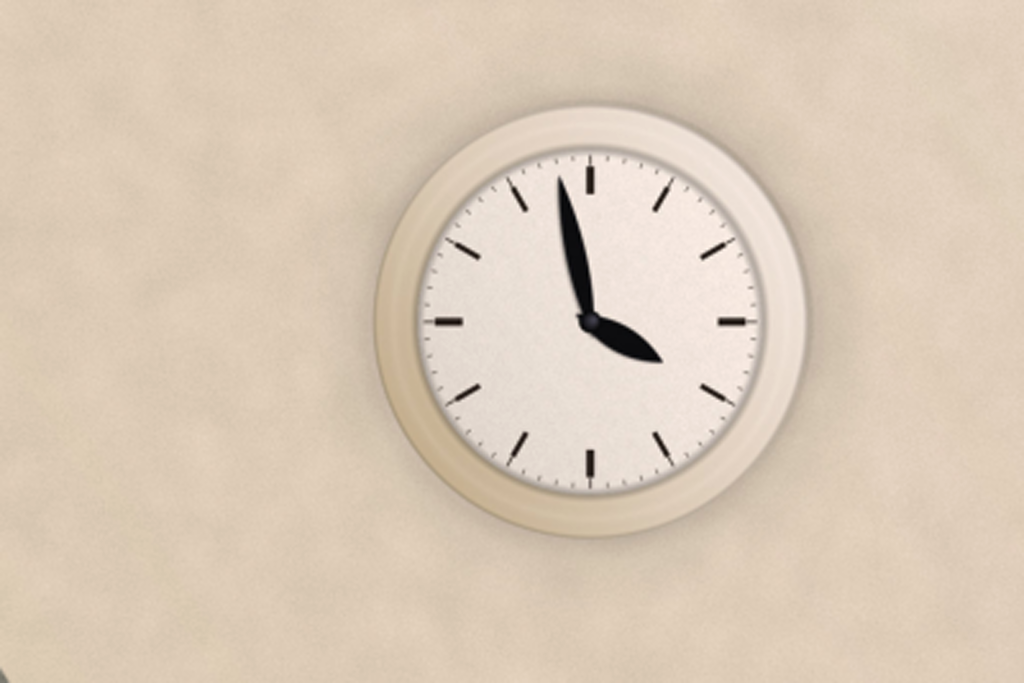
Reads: 3 h 58 min
